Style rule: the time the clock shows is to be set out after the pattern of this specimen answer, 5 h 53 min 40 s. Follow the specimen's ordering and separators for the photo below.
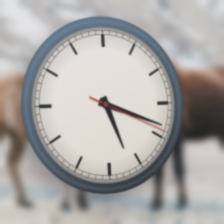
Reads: 5 h 18 min 19 s
